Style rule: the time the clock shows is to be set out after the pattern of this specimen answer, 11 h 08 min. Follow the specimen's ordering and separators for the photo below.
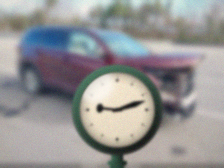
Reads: 9 h 12 min
